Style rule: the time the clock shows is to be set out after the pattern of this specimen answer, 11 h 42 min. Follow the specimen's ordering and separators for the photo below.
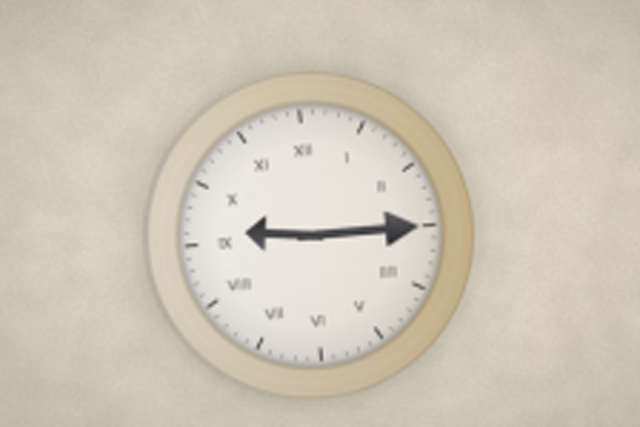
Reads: 9 h 15 min
